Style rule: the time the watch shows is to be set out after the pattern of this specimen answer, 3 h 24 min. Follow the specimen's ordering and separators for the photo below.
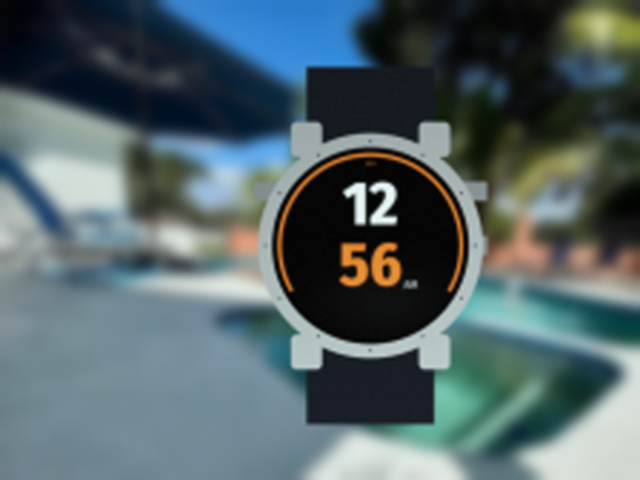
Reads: 12 h 56 min
